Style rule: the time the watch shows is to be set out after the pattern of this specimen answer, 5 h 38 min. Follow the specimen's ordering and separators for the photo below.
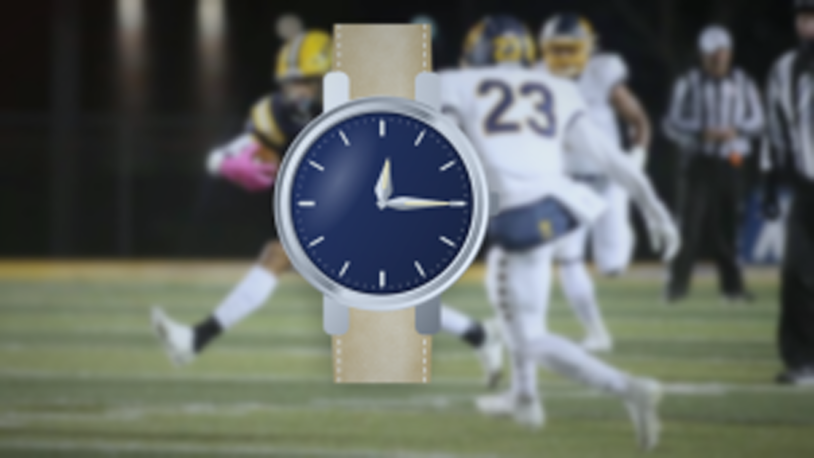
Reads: 12 h 15 min
